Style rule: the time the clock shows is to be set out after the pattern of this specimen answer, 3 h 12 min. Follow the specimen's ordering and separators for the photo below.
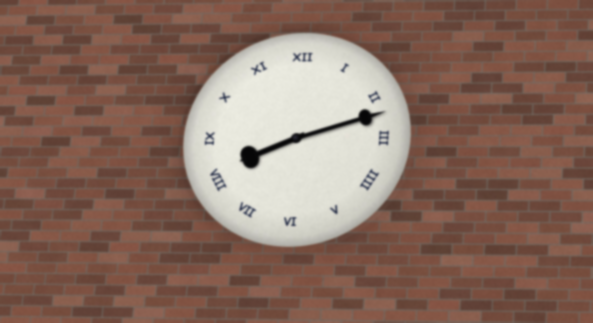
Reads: 8 h 12 min
